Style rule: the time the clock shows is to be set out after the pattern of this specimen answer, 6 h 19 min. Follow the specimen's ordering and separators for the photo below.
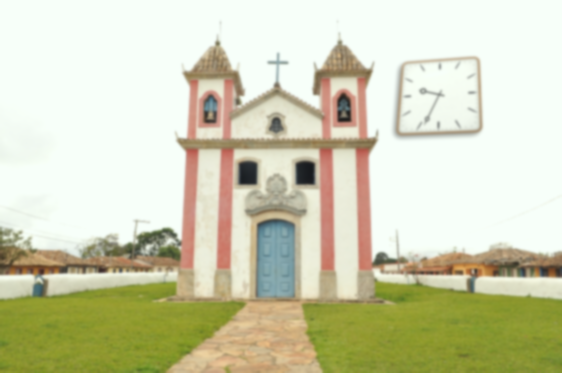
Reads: 9 h 34 min
